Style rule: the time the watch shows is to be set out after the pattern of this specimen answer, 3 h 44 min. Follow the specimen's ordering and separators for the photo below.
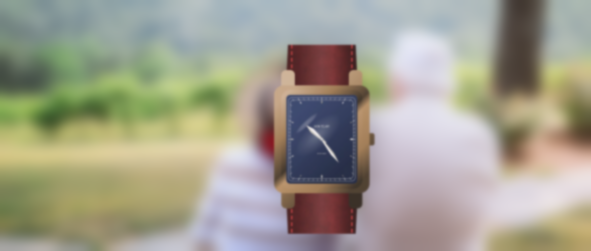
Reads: 10 h 24 min
